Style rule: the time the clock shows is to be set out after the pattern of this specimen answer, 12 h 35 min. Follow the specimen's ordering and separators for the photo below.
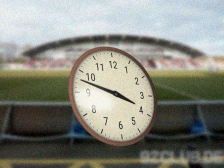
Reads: 3 h 48 min
